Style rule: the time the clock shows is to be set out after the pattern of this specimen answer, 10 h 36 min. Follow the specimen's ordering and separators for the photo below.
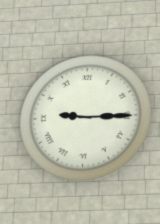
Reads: 9 h 15 min
